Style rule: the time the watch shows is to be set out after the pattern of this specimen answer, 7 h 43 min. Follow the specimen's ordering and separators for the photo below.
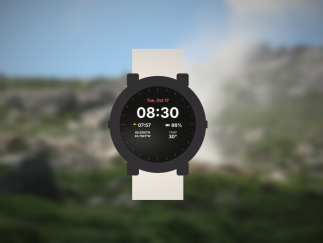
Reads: 8 h 30 min
